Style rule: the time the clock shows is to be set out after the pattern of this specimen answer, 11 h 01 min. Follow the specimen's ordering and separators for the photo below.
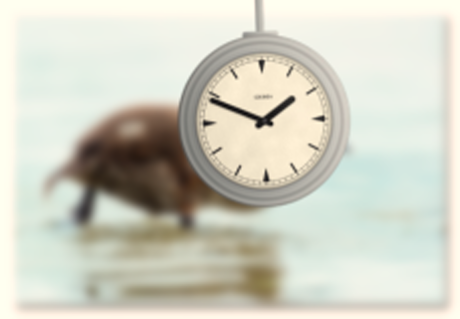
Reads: 1 h 49 min
